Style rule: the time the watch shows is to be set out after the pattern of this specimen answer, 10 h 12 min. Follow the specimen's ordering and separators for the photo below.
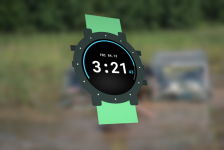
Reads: 3 h 21 min
